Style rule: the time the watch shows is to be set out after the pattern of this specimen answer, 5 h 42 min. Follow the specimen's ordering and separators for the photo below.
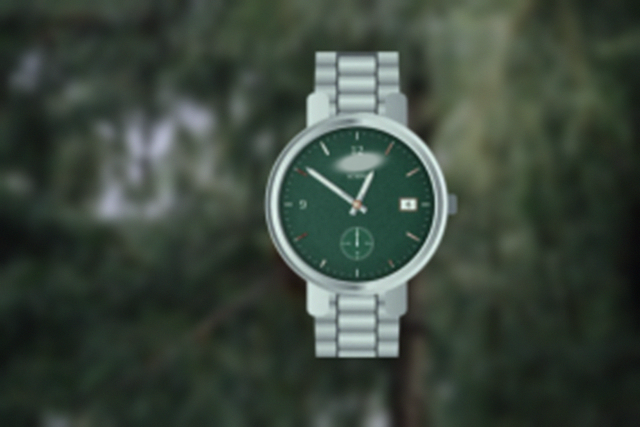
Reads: 12 h 51 min
